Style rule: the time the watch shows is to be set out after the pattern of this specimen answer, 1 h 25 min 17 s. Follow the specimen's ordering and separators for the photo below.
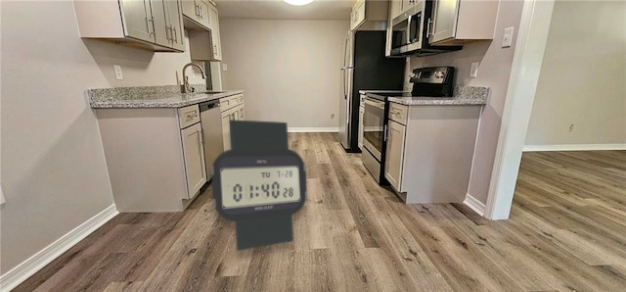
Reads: 1 h 40 min 28 s
